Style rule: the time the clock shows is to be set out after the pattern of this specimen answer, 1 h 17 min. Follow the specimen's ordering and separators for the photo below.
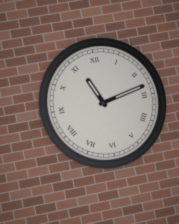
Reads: 11 h 13 min
